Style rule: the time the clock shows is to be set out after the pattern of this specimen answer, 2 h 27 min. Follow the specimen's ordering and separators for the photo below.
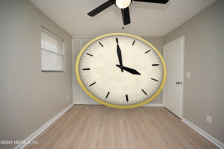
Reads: 4 h 00 min
